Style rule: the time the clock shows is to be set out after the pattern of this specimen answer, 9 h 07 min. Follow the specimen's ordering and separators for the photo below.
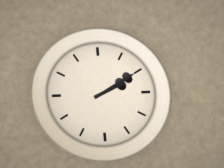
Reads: 2 h 10 min
